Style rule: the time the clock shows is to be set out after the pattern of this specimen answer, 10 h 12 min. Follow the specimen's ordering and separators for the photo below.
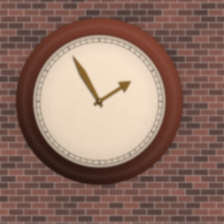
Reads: 1 h 55 min
